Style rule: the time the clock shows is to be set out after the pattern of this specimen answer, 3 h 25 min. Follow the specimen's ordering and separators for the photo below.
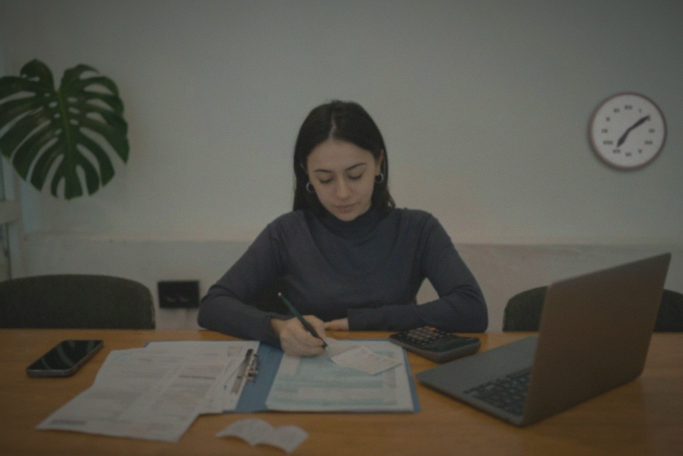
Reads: 7 h 09 min
